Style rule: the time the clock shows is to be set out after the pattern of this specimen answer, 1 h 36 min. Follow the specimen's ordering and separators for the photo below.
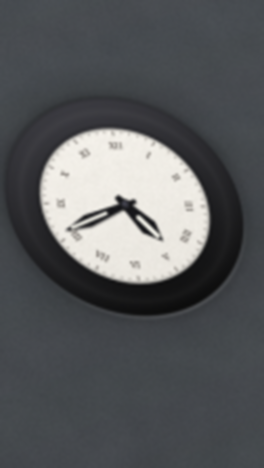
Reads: 4 h 41 min
